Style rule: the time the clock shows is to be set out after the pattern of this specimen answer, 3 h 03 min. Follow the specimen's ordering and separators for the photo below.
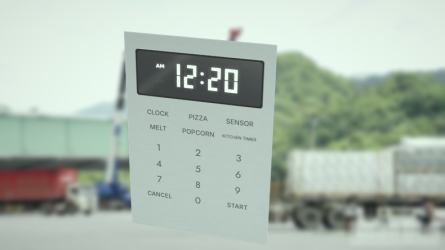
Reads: 12 h 20 min
